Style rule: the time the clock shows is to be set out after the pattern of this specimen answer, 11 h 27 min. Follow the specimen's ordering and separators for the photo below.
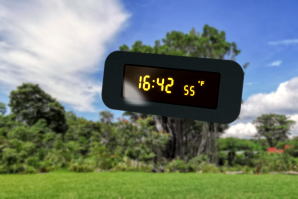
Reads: 16 h 42 min
